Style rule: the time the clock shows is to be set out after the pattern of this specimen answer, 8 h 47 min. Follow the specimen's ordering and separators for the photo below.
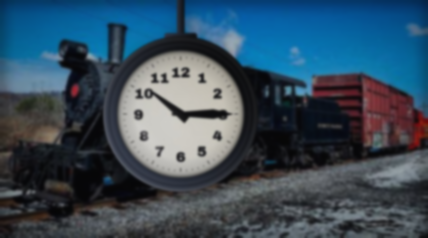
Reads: 10 h 15 min
